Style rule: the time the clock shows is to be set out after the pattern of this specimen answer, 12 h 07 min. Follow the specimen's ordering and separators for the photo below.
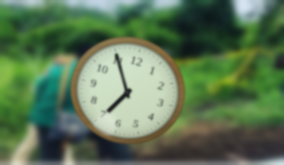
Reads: 6 h 55 min
